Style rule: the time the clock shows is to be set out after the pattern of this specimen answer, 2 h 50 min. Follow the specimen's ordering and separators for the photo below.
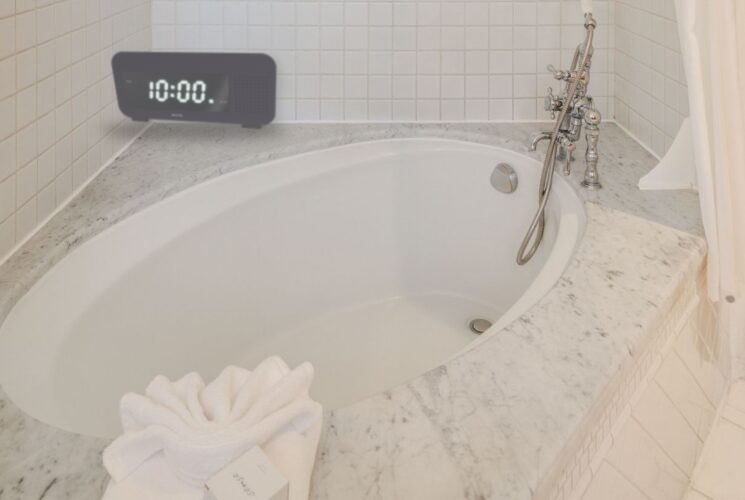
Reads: 10 h 00 min
